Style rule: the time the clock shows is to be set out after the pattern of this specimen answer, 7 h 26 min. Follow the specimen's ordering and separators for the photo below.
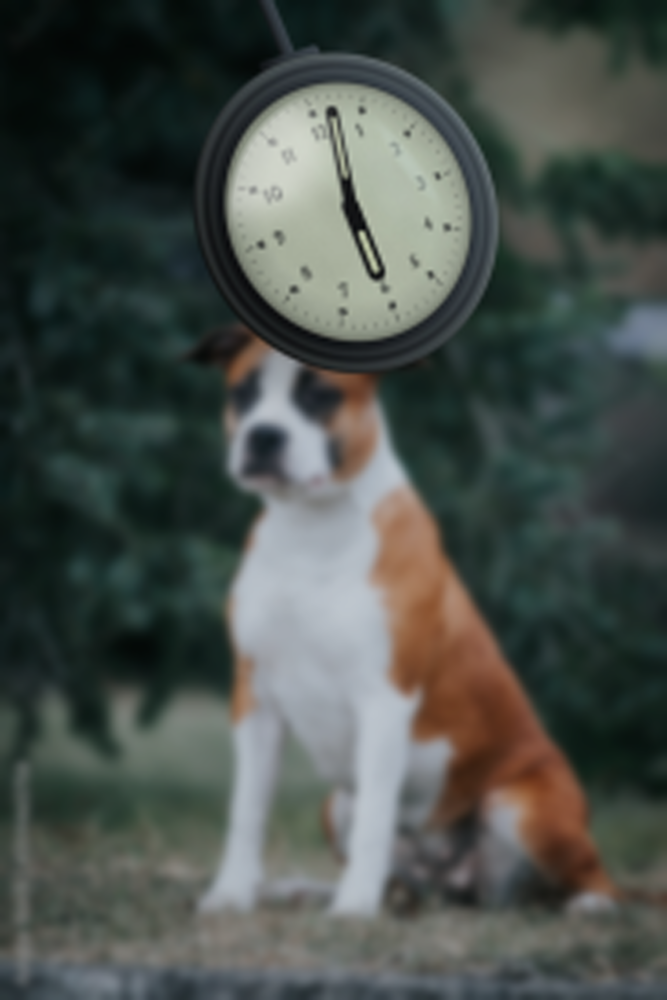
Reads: 6 h 02 min
